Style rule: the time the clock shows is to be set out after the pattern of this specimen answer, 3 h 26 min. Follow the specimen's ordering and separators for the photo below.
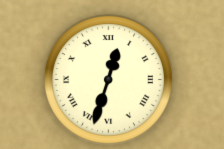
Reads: 12 h 33 min
